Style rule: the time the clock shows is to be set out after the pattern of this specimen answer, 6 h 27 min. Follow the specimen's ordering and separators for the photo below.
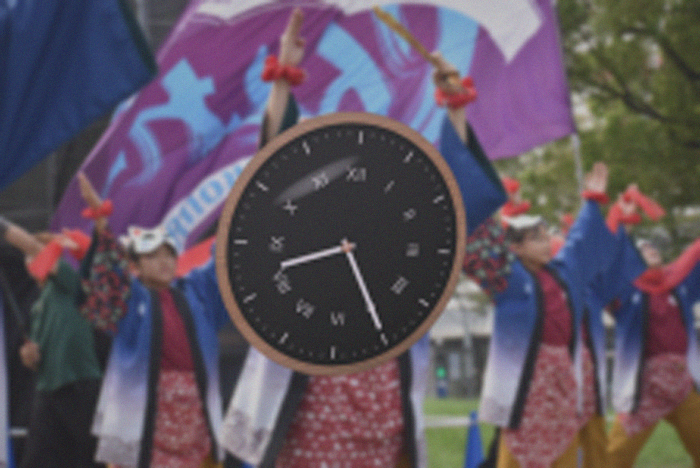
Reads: 8 h 25 min
